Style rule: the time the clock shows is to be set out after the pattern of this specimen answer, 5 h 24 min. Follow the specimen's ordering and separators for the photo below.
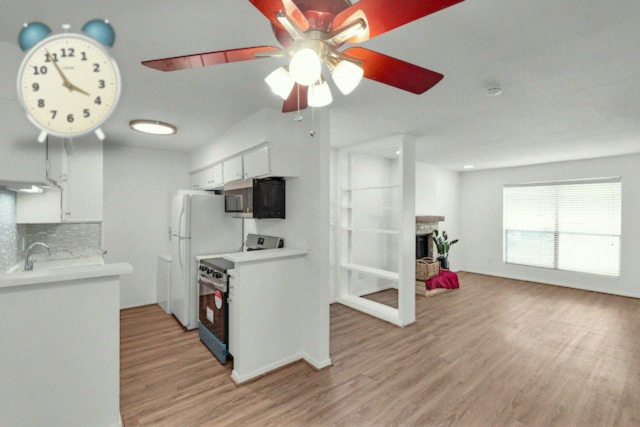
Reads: 3 h 55 min
